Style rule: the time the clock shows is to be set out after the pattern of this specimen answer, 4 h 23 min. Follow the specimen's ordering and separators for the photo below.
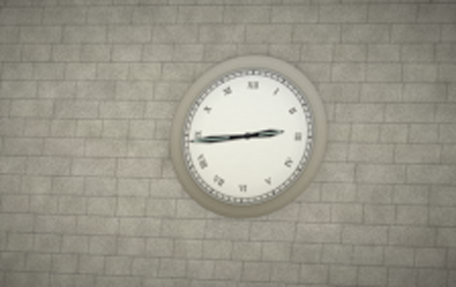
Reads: 2 h 44 min
